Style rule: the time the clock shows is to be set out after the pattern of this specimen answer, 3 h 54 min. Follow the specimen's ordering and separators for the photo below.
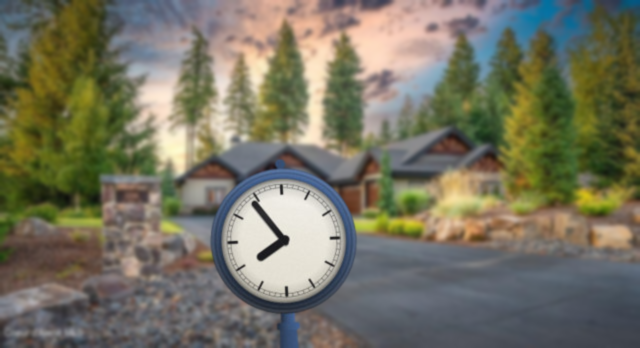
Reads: 7 h 54 min
